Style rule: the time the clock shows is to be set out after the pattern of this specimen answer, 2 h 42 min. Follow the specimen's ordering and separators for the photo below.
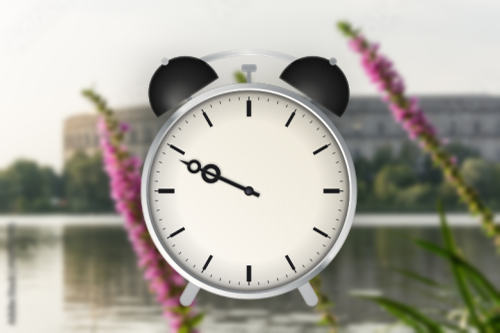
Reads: 9 h 49 min
